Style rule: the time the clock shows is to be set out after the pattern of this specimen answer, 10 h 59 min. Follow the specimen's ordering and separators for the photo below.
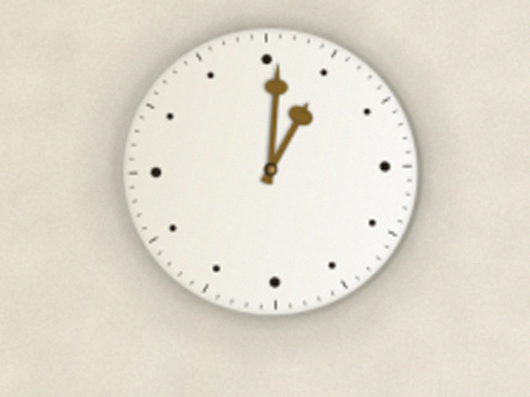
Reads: 1 h 01 min
